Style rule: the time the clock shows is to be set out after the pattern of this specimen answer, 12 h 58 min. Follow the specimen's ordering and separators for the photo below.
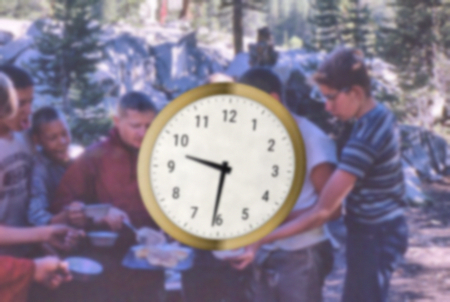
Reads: 9 h 31 min
